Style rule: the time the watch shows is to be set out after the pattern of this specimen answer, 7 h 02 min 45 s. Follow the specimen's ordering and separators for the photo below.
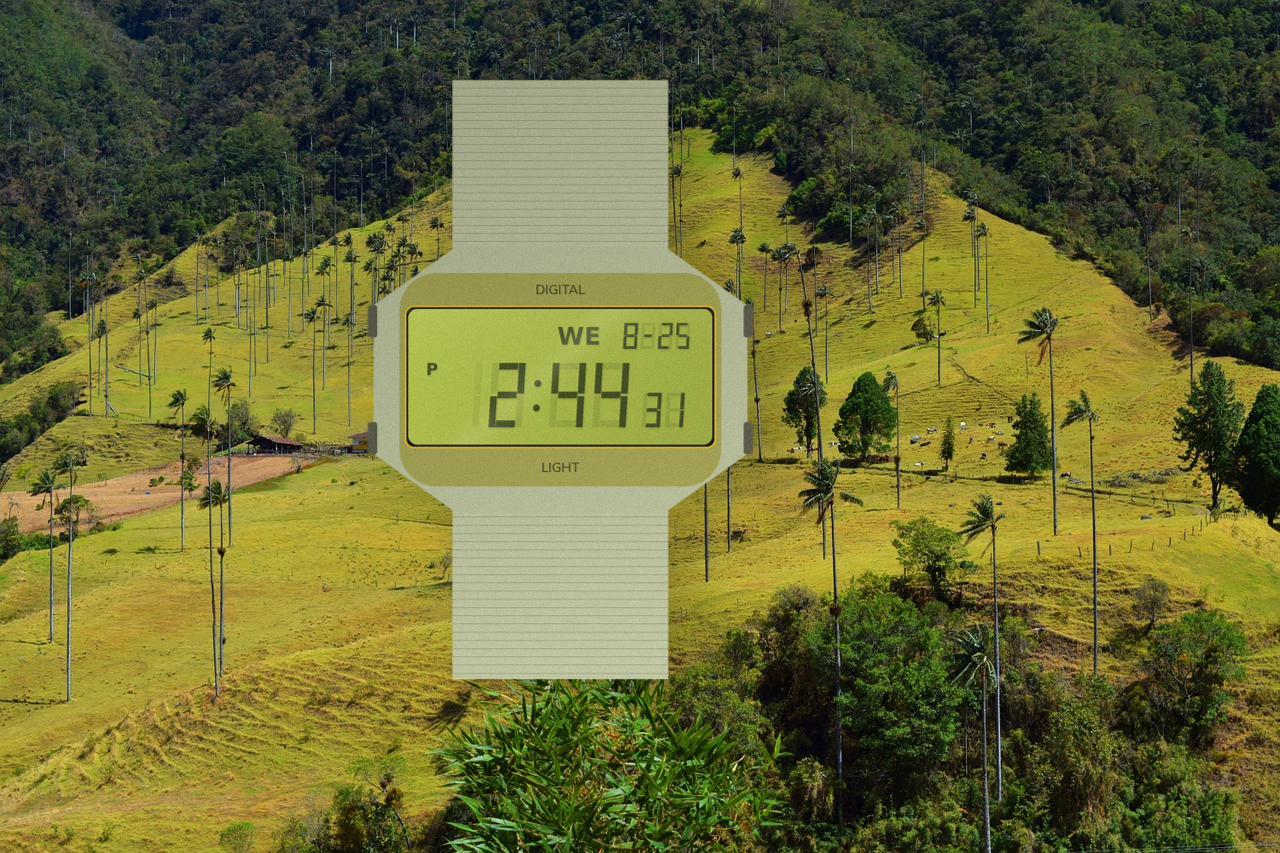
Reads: 2 h 44 min 31 s
